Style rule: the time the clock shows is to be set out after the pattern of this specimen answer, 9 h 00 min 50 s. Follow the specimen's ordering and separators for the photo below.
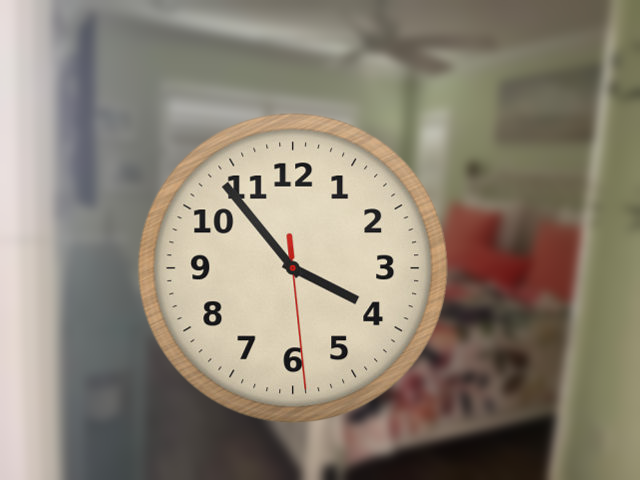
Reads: 3 h 53 min 29 s
